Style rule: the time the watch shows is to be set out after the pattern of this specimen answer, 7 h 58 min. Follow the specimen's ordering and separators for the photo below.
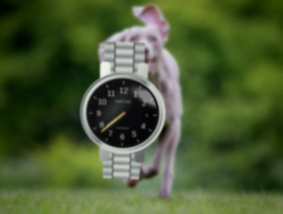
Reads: 7 h 38 min
